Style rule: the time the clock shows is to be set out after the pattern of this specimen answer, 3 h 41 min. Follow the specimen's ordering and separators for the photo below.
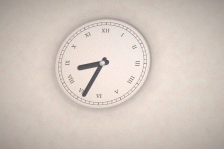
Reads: 8 h 34 min
